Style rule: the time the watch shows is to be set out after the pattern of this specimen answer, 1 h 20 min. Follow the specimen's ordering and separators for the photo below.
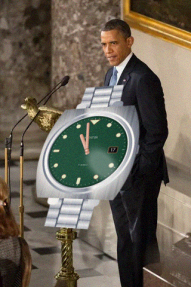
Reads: 10 h 58 min
